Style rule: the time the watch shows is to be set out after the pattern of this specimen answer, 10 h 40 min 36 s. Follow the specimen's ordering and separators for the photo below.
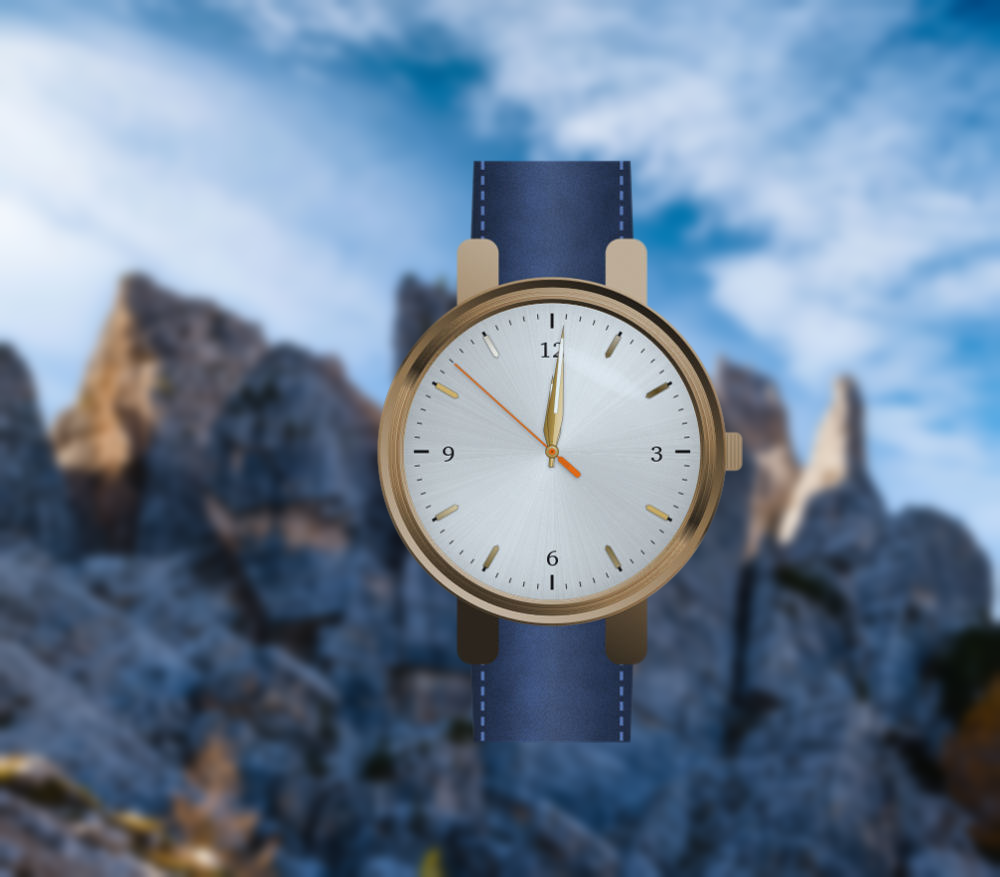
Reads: 12 h 00 min 52 s
